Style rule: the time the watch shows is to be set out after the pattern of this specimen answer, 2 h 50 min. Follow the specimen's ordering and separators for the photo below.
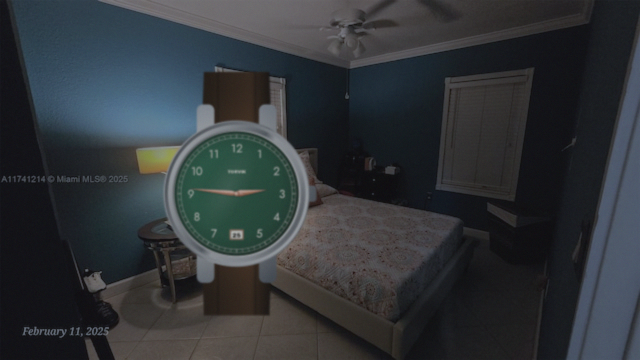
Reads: 2 h 46 min
